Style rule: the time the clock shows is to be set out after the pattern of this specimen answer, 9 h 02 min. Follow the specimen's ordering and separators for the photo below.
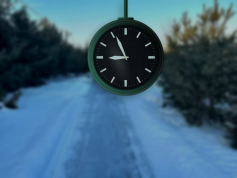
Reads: 8 h 56 min
